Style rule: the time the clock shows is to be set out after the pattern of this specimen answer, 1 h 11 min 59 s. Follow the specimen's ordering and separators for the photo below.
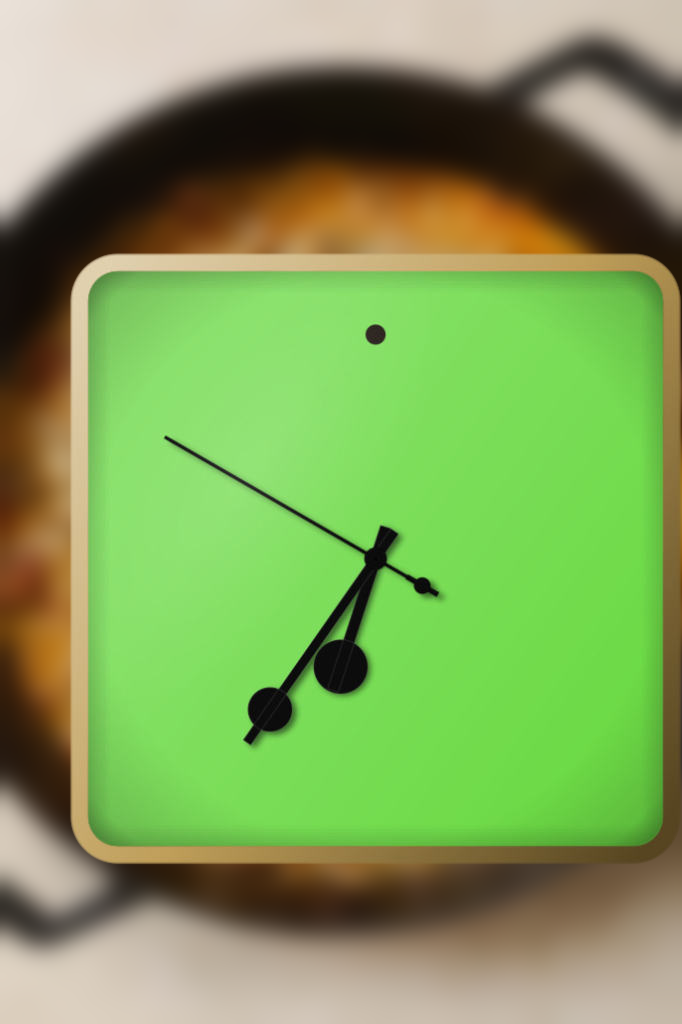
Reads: 6 h 35 min 50 s
